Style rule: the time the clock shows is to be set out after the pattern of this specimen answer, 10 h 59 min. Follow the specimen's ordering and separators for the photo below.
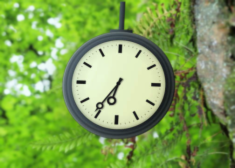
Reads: 6 h 36 min
